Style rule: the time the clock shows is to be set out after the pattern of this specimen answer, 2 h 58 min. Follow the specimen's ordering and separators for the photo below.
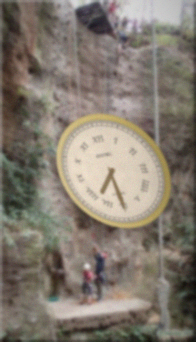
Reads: 7 h 30 min
